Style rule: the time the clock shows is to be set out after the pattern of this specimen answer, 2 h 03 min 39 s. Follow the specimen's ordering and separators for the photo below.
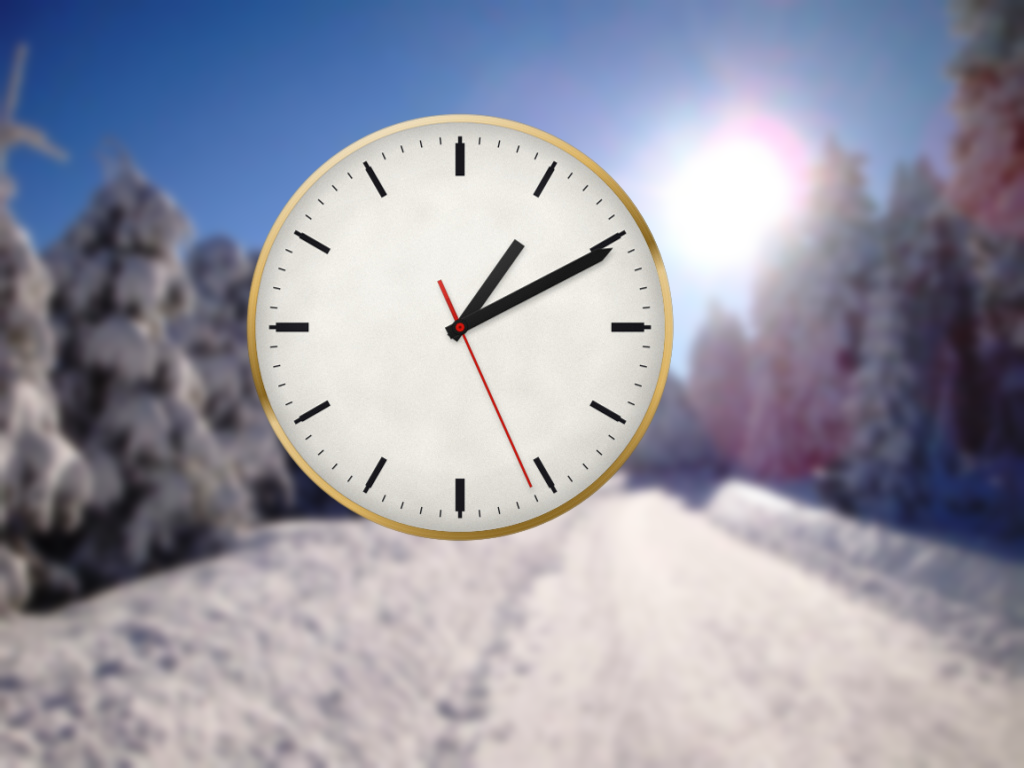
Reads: 1 h 10 min 26 s
